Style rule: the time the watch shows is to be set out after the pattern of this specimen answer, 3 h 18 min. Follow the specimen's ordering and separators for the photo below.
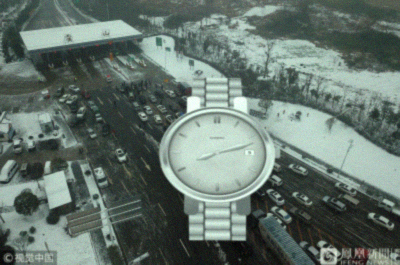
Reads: 8 h 12 min
